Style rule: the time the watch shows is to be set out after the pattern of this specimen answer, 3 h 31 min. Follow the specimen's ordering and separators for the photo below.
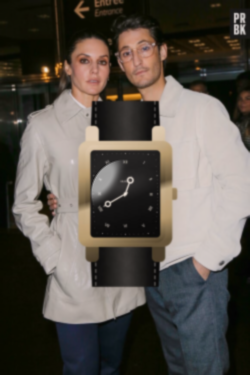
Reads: 12 h 40 min
